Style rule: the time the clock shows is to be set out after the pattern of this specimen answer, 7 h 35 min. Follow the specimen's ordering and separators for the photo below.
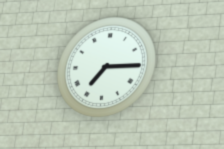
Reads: 7 h 15 min
